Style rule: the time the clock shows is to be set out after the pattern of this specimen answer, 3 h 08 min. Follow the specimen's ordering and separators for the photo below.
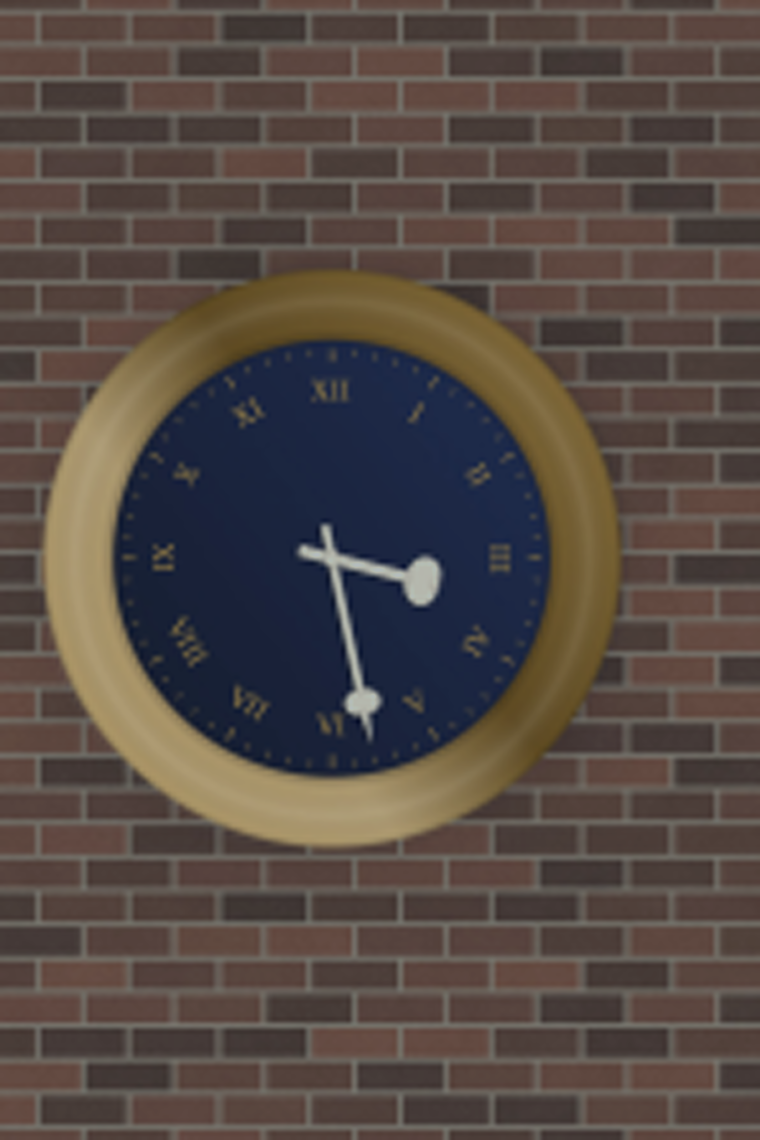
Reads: 3 h 28 min
